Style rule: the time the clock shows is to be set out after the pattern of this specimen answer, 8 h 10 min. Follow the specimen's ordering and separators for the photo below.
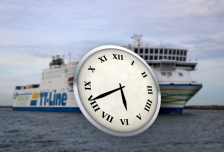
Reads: 5 h 41 min
